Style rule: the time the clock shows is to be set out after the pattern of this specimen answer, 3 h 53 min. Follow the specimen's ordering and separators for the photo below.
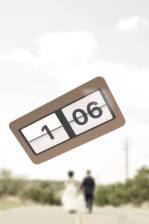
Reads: 1 h 06 min
